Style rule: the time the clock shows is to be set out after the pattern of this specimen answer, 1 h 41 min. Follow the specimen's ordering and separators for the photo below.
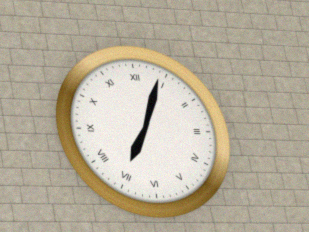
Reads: 7 h 04 min
